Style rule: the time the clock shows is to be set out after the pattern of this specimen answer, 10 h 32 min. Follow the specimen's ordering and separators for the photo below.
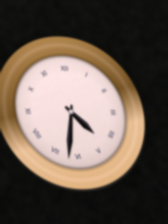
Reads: 4 h 32 min
